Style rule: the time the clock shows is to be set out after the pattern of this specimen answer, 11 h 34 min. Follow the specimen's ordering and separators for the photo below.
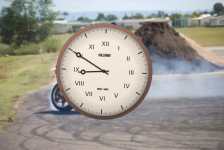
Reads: 8 h 50 min
